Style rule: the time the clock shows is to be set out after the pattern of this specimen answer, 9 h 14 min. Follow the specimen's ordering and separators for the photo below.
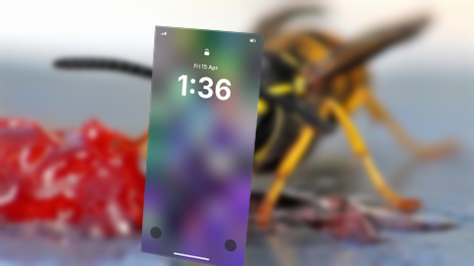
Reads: 1 h 36 min
